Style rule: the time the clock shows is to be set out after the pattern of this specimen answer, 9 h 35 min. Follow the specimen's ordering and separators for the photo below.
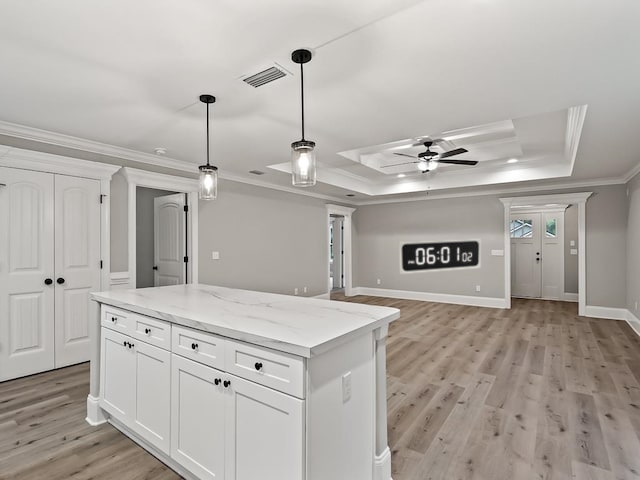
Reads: 6 h 01 min
